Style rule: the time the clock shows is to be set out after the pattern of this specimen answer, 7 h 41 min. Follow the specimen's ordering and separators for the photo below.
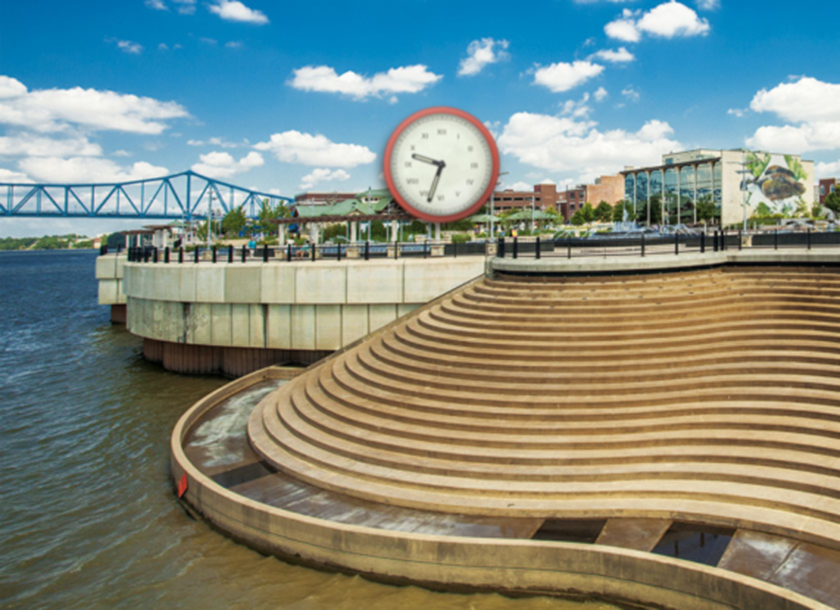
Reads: 9 h 33 min
